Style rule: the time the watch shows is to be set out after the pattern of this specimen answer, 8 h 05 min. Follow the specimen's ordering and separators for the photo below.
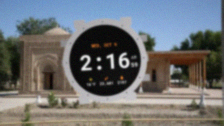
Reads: 2 h 16 min
